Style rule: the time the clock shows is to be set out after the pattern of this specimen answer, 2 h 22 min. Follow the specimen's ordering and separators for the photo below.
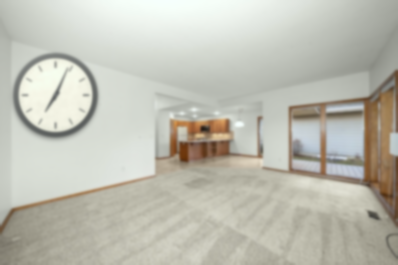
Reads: 7 h 04 min
